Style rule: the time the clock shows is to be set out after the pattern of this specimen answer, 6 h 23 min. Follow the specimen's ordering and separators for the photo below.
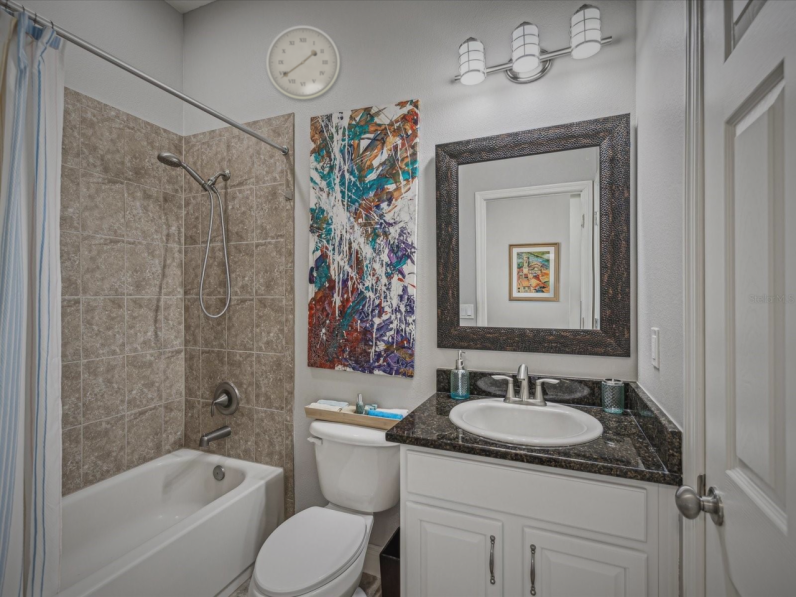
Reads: 1 h 39 min
